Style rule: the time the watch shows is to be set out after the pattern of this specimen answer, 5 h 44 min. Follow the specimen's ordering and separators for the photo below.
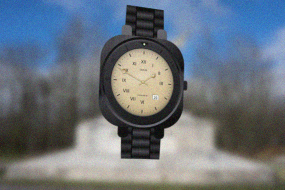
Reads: 1 h 49 min
